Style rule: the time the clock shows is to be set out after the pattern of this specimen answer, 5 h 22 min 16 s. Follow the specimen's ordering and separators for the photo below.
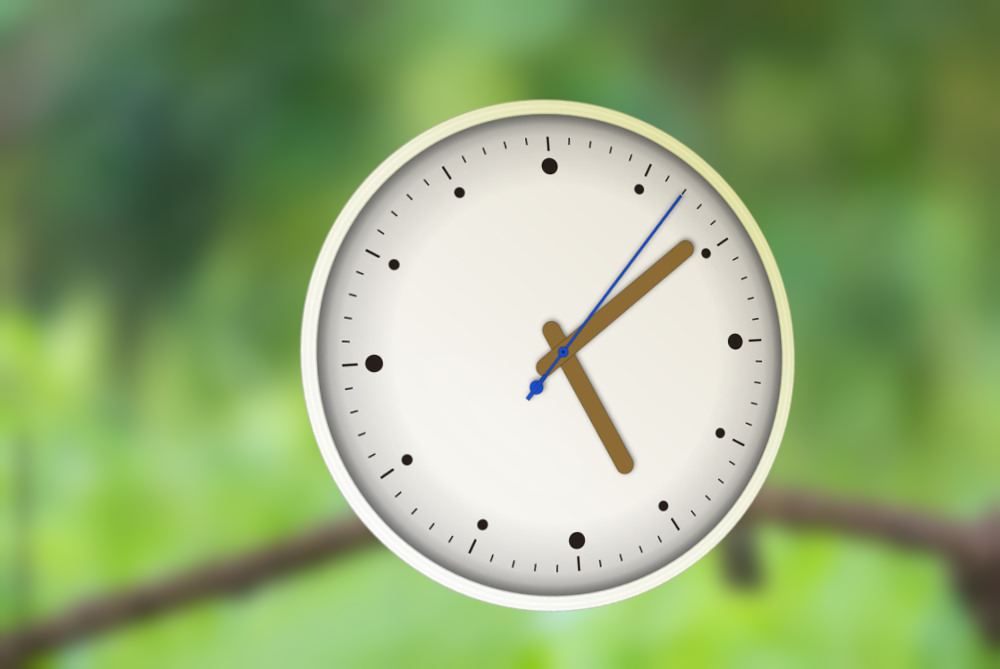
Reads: 5 h 09 min 07 s
